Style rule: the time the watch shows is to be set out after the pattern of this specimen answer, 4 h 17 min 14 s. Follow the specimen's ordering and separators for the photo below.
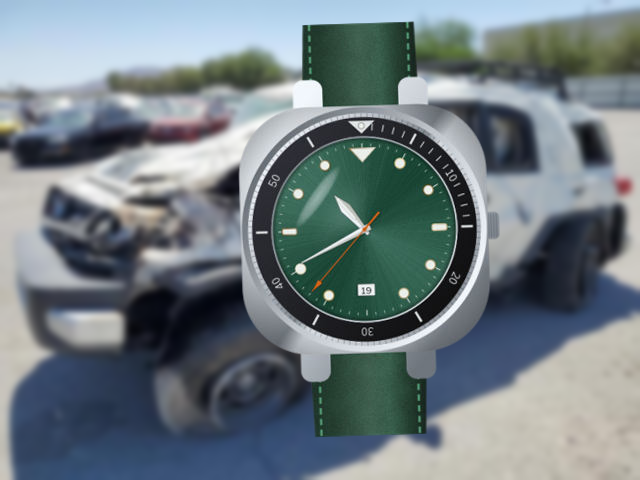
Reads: 10 h 40 min 37 s
